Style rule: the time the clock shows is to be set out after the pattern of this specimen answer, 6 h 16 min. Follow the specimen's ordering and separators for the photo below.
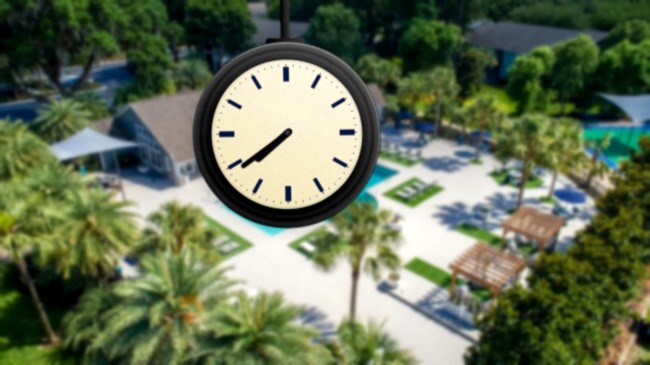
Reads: 7 h 39 min
